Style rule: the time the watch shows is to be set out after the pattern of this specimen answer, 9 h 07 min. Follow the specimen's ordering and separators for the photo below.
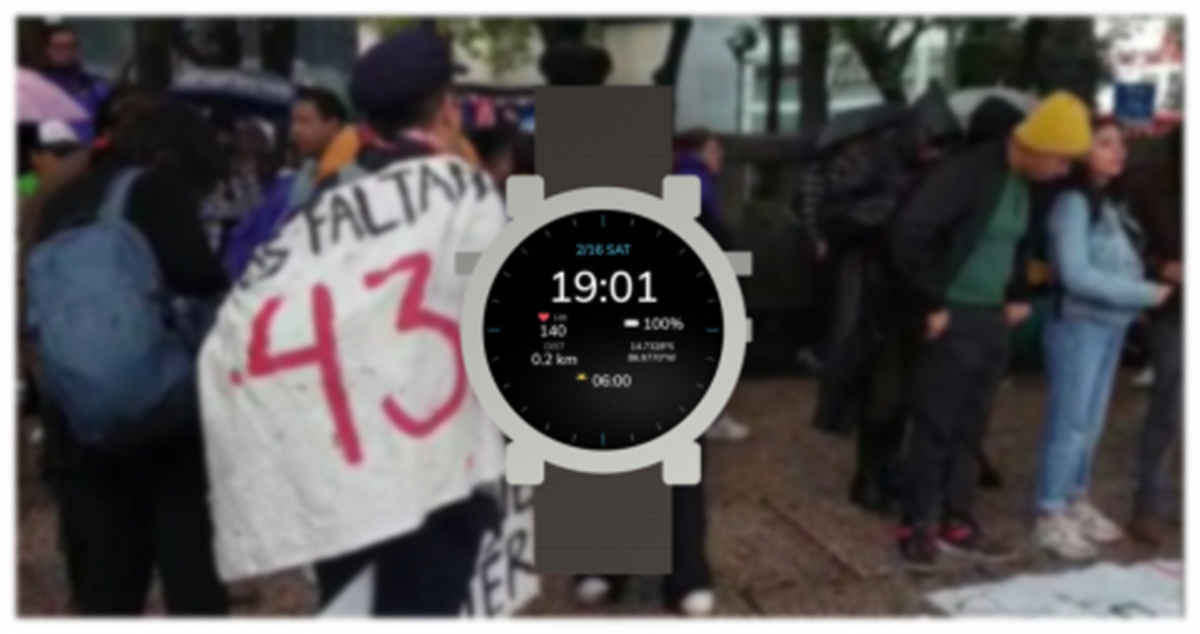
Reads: 19 h 01 min
